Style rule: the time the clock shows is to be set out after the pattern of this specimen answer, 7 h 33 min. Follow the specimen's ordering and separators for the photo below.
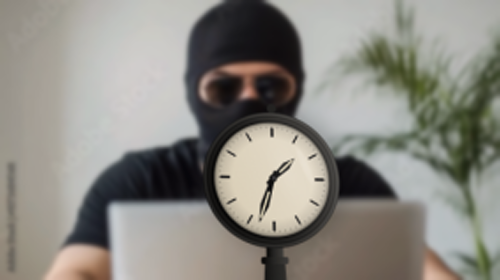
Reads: 1 h 33 min
